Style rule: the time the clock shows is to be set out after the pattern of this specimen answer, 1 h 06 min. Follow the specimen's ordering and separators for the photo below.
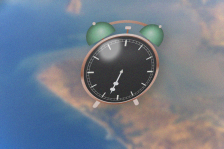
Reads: 6 h 33 min
